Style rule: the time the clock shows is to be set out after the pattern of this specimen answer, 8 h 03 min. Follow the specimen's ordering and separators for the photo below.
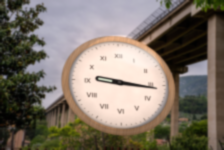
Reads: 9 h 16 min
